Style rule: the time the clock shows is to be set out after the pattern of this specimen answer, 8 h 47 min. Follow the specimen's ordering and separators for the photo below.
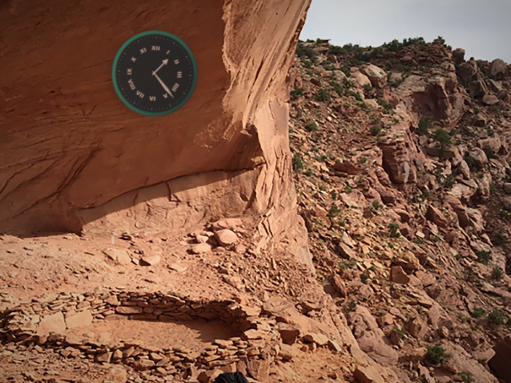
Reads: 1 h 23 min
